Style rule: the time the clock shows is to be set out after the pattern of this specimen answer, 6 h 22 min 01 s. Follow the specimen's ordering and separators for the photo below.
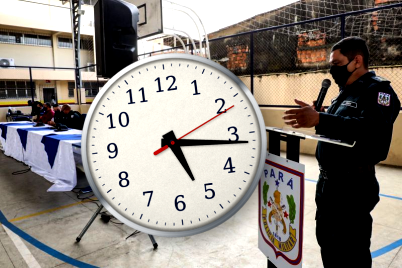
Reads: 5 h 16 min 11 s
